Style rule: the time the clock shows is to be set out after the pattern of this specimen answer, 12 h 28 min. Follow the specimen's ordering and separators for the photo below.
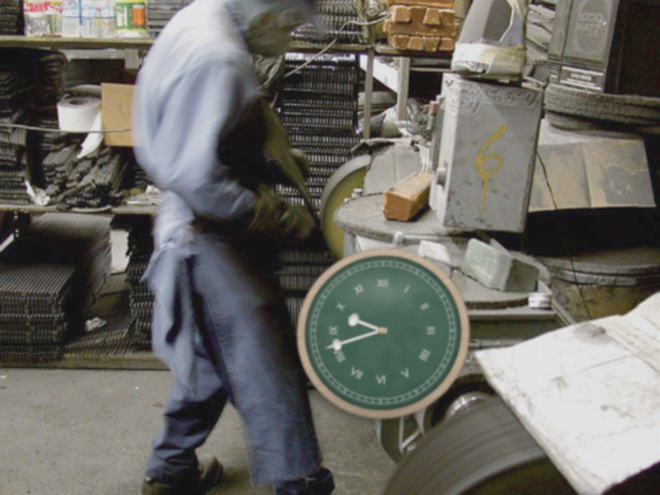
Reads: 9 h 42 min
